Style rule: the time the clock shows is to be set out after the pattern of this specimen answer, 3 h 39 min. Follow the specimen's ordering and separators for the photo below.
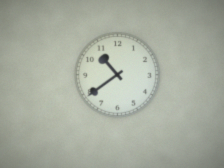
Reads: 10 h 39 min
